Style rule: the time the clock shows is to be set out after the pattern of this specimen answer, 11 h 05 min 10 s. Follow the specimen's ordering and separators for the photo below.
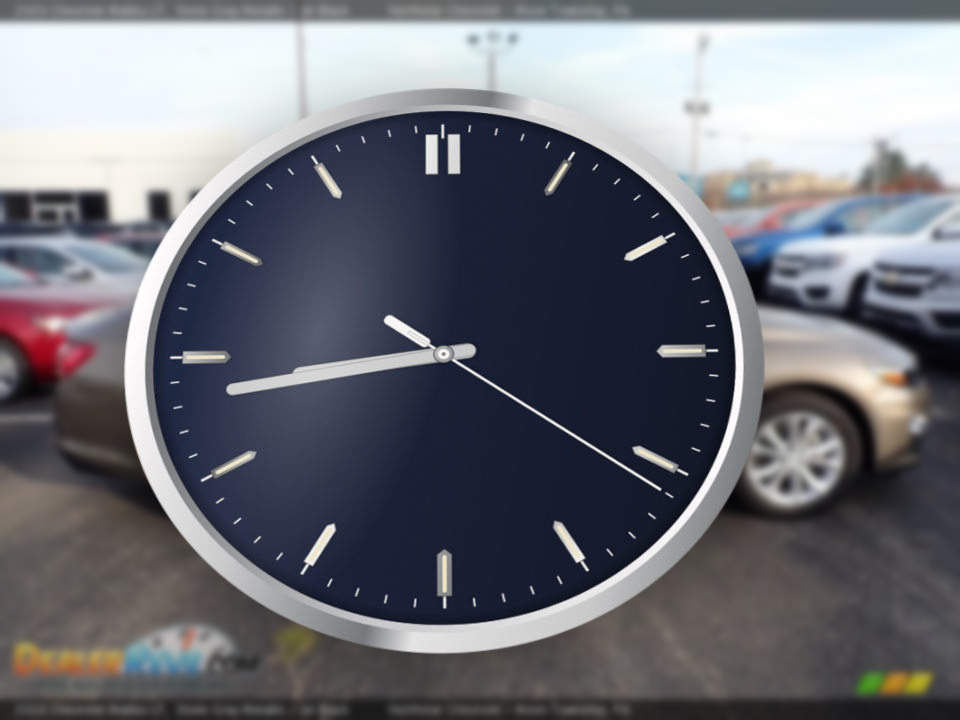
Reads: 8 h 43 min 21 s
